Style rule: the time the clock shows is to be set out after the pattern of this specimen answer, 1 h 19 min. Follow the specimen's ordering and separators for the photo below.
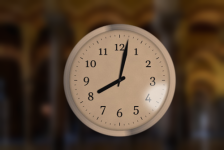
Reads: 8 h 02 min
